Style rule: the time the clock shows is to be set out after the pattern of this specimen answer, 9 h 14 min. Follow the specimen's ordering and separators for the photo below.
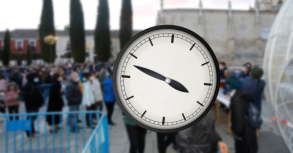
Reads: 3 h 48 min
